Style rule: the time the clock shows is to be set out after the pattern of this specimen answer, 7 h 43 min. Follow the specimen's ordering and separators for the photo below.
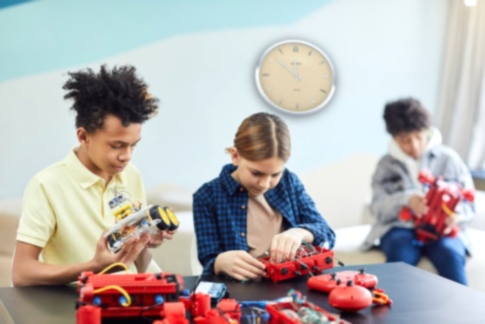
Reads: 11 h 52 min
